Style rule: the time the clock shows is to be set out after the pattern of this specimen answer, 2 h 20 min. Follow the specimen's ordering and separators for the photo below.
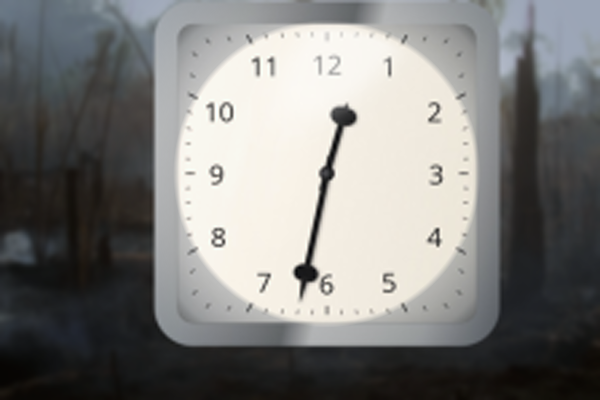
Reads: 12 h 32 min
